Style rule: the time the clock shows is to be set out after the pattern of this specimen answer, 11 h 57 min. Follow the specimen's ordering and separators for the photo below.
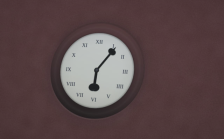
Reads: 6 h 06 min
